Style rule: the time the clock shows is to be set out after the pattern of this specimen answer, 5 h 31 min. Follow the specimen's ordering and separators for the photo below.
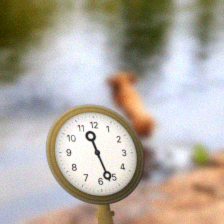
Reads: 11 h 27 min
